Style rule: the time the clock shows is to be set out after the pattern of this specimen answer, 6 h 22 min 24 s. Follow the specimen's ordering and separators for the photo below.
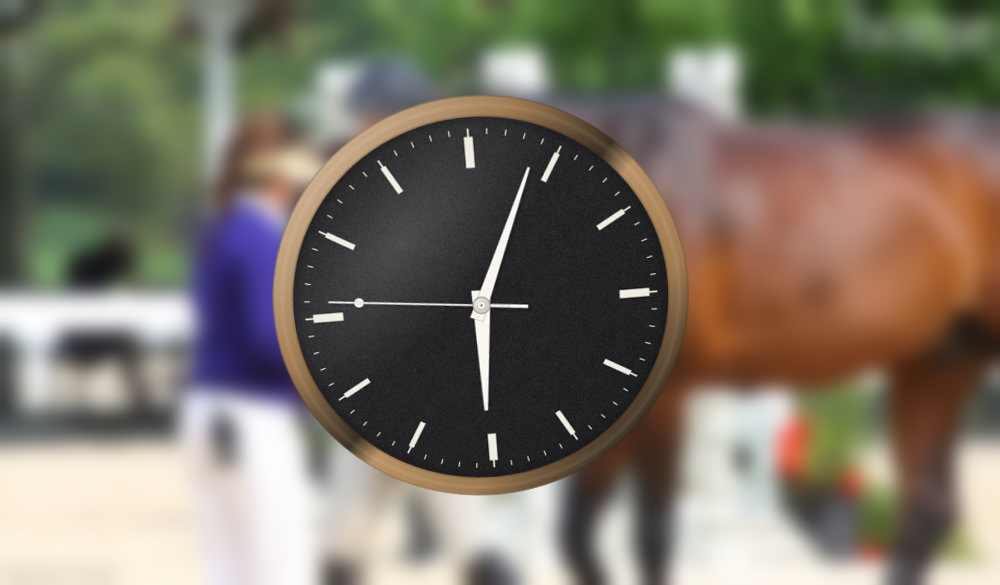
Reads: 6 h 03 min 46 s
